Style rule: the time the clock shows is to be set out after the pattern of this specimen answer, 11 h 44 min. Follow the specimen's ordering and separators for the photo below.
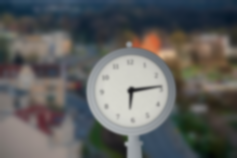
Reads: 6 h 14 min
